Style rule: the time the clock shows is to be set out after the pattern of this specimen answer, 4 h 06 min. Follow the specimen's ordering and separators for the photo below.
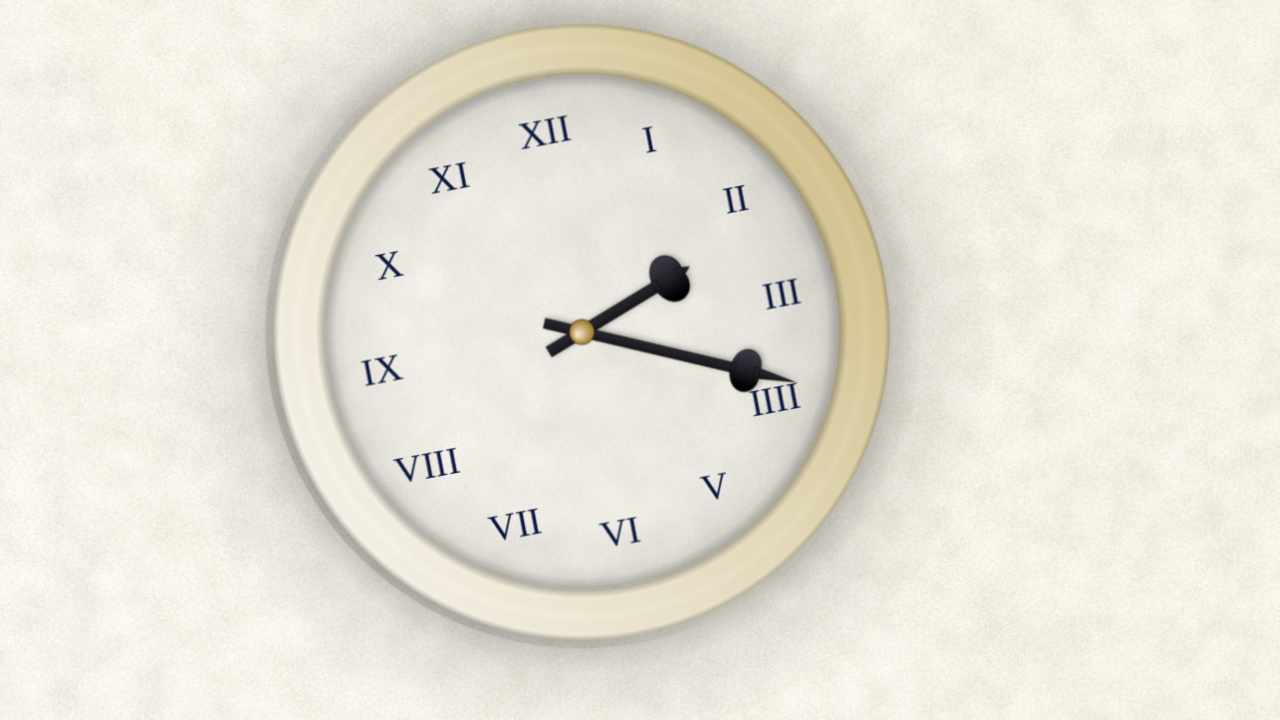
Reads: 2 h 19 min
